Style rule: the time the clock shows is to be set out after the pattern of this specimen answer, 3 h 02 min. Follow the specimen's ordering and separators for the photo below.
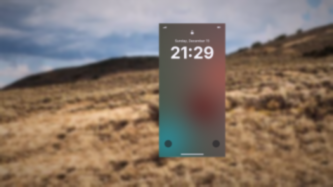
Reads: 21 h 29 min
